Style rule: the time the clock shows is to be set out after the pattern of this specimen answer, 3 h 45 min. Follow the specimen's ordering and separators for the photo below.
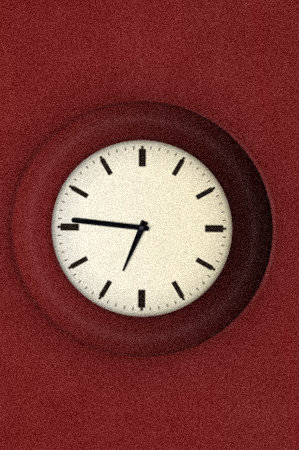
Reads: 6 h 46 min
